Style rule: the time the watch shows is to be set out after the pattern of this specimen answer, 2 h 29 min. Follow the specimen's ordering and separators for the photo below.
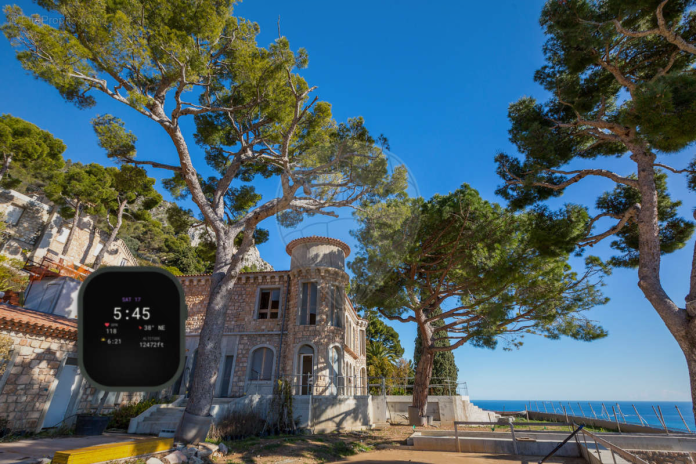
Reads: 5 h 45 min
